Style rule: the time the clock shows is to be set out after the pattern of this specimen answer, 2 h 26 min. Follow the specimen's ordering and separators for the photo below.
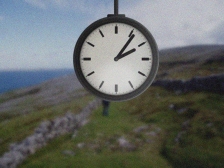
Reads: 2 h 06 min
